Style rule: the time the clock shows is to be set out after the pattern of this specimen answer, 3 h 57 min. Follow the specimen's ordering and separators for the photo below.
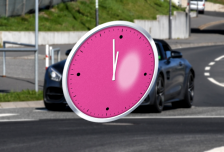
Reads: 11 h 58 min
